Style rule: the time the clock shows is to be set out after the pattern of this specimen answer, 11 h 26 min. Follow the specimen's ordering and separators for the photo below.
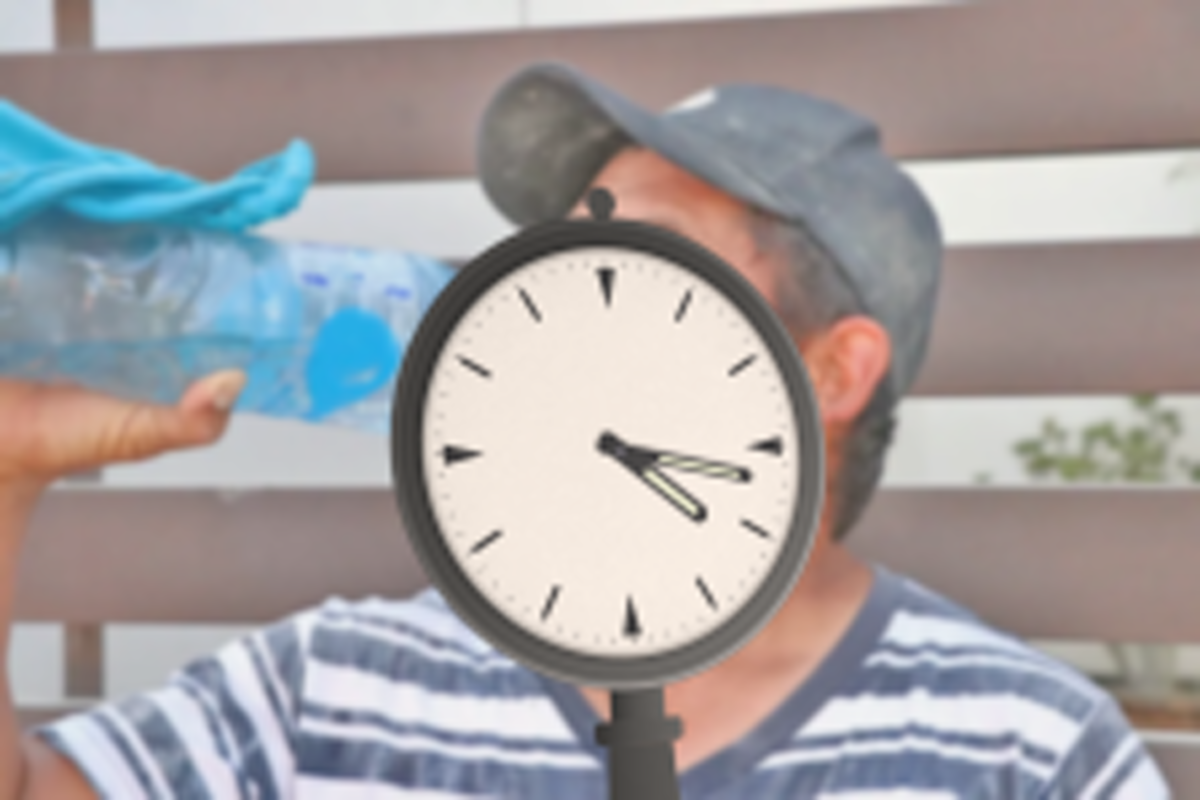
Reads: 4 h 17 min
